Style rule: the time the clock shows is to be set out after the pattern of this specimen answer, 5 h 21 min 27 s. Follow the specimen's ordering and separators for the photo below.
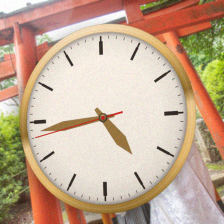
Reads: 4 h 43 min 43 s
